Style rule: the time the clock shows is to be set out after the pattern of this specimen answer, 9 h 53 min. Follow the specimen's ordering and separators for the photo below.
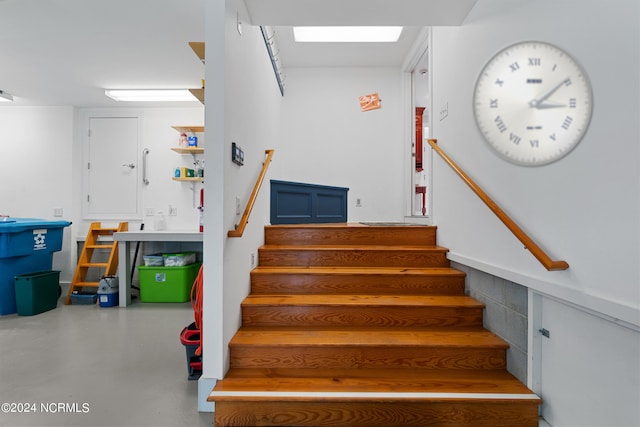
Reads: 3 h 09 min
